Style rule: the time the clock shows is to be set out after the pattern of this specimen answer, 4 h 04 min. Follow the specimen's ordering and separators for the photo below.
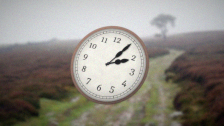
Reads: 2 h 05 min
